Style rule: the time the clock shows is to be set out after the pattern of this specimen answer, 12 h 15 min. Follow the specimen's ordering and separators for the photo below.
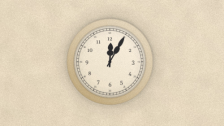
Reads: 12 h 05 min
